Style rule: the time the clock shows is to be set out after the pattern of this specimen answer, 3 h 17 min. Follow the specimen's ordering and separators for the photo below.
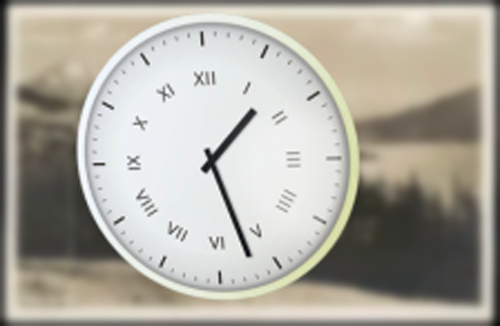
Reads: 1 h 27 min
